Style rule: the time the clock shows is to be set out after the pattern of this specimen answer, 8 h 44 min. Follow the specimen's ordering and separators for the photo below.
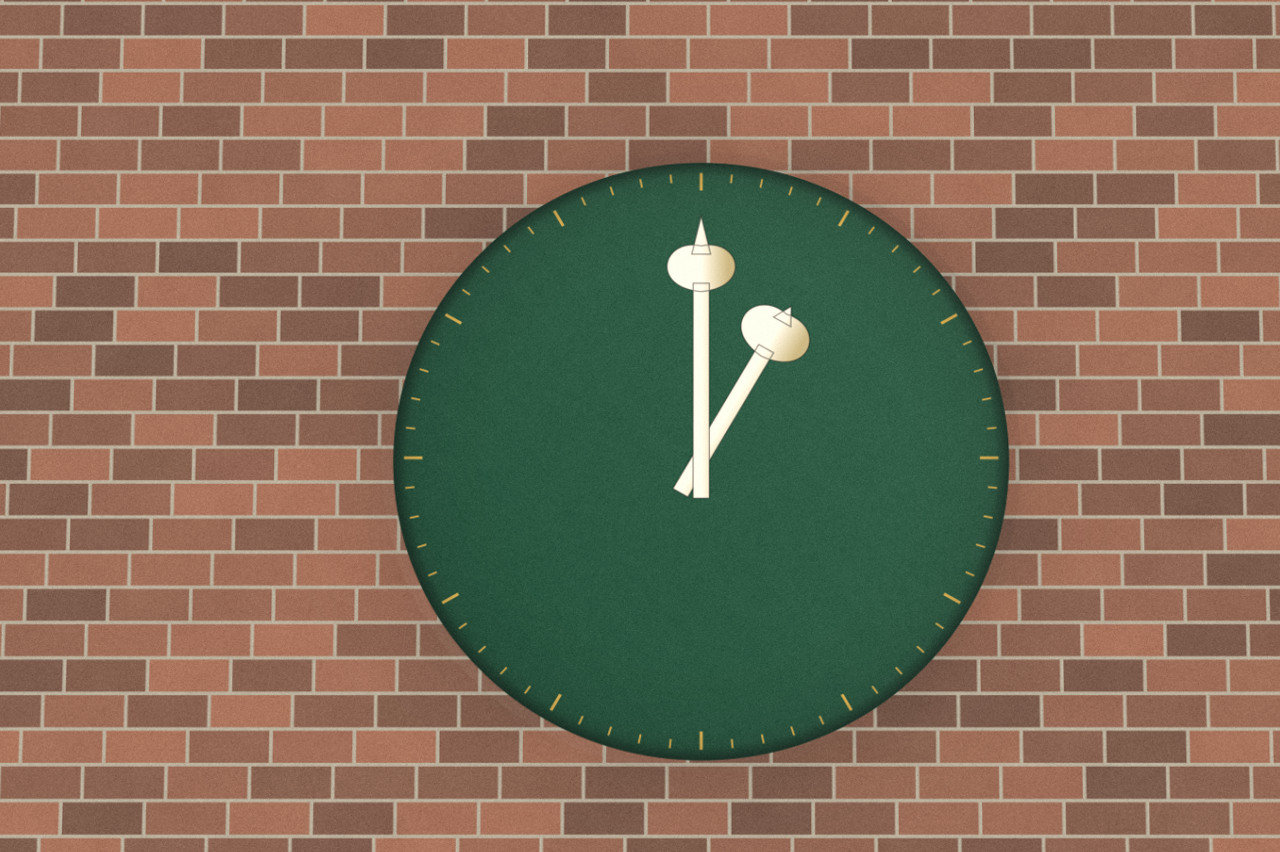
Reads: 1 h 00 min
